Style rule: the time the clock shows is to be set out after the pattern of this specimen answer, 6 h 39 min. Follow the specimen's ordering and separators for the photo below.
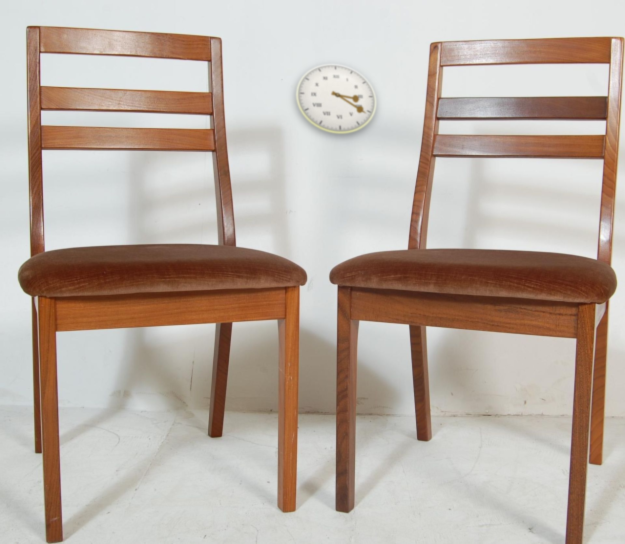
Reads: 3 h 21 min
